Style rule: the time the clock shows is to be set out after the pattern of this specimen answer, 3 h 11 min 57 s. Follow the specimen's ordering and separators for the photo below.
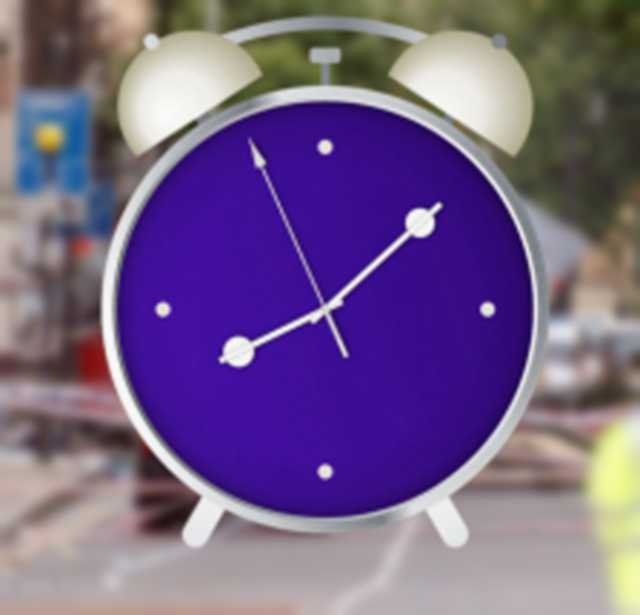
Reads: 8 h 07 min 56 s
